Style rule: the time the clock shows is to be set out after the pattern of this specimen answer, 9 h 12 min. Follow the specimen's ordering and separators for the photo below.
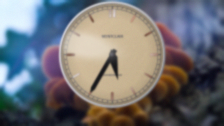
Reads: 5 h 35 min
